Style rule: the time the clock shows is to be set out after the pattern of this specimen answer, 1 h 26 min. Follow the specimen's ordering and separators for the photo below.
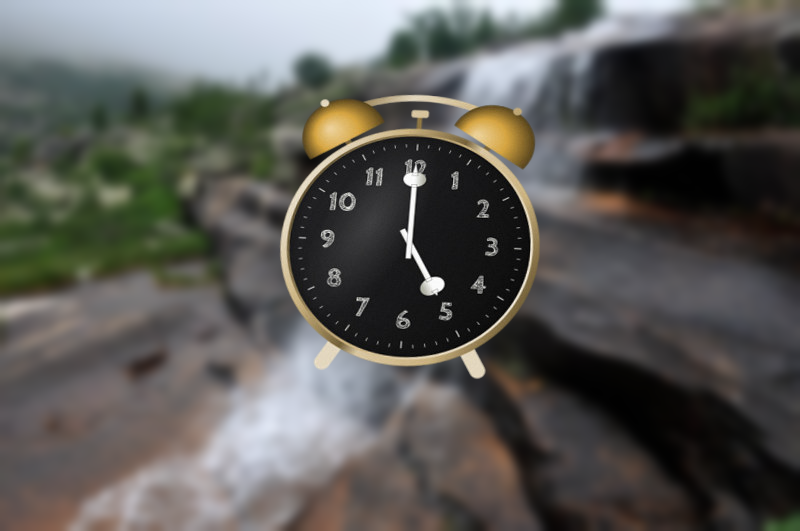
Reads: 5 h 00 min
